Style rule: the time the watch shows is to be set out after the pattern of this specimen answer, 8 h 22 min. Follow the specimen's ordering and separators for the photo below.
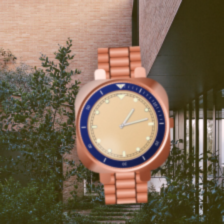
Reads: 1 h 13 min
